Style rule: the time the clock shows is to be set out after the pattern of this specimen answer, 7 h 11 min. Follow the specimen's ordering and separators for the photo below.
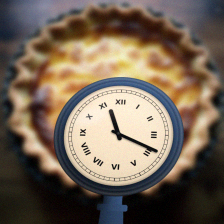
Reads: 11 h 19 min
